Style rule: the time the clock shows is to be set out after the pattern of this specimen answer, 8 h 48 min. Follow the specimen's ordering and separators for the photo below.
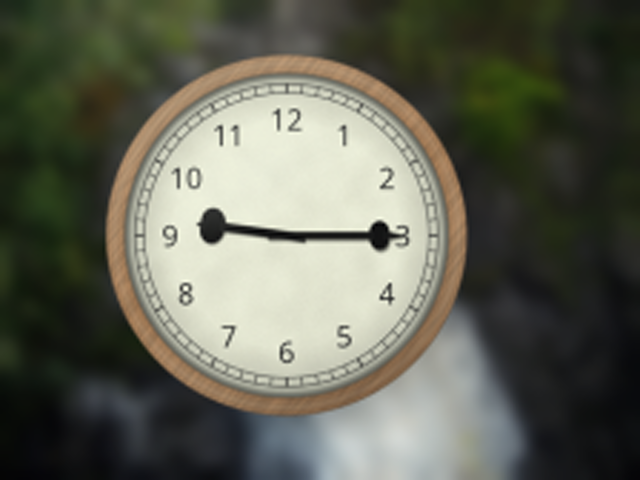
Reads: 9 h 15 min
